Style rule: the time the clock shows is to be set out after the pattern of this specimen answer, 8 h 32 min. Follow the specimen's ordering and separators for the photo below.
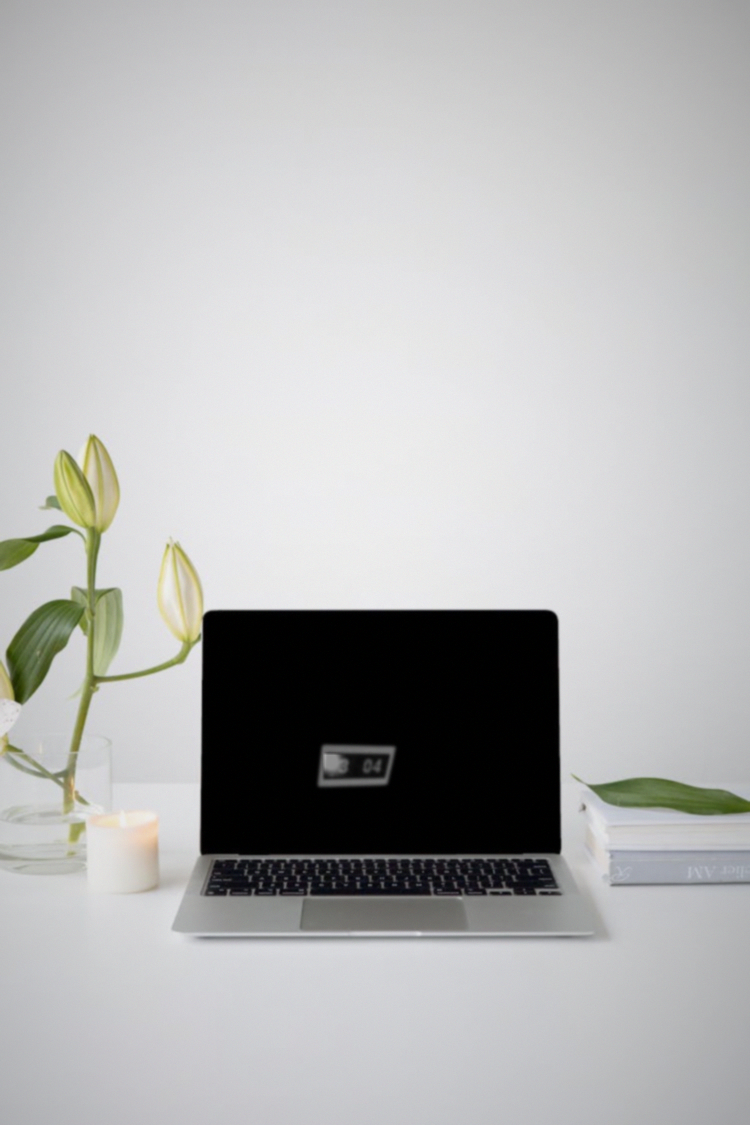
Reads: 3 h 04 min
